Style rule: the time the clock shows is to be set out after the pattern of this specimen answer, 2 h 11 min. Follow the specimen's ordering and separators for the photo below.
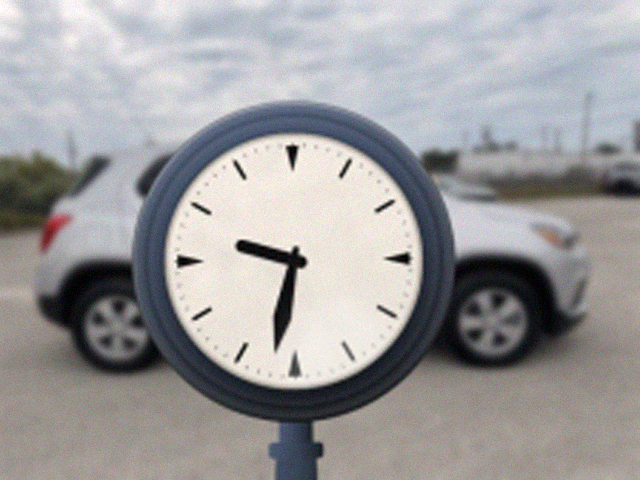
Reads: 9 h 32 min
